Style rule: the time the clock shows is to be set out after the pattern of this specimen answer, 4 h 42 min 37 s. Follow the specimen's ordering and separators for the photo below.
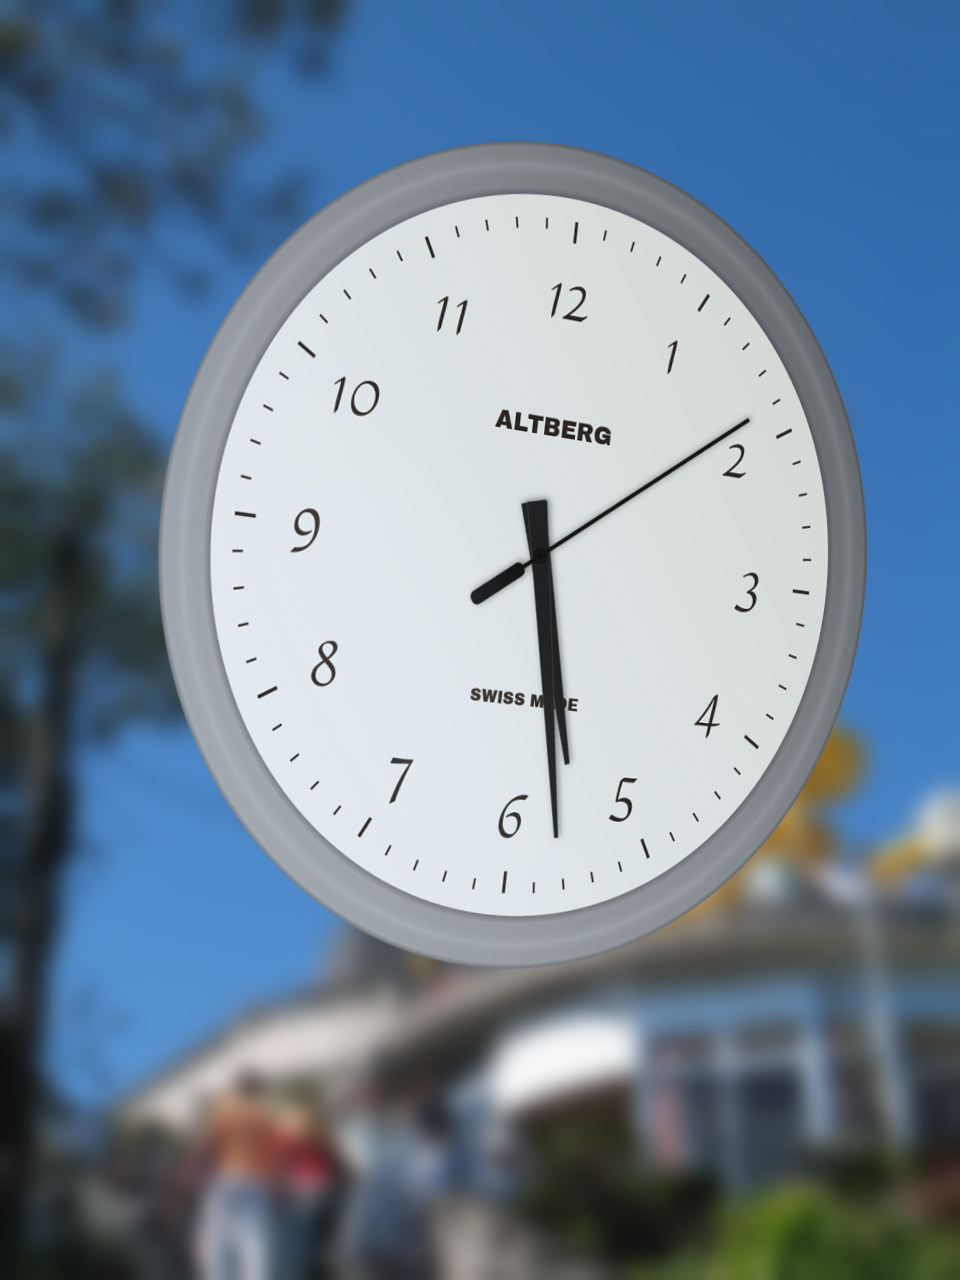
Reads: 5 h 28 min 09 s
